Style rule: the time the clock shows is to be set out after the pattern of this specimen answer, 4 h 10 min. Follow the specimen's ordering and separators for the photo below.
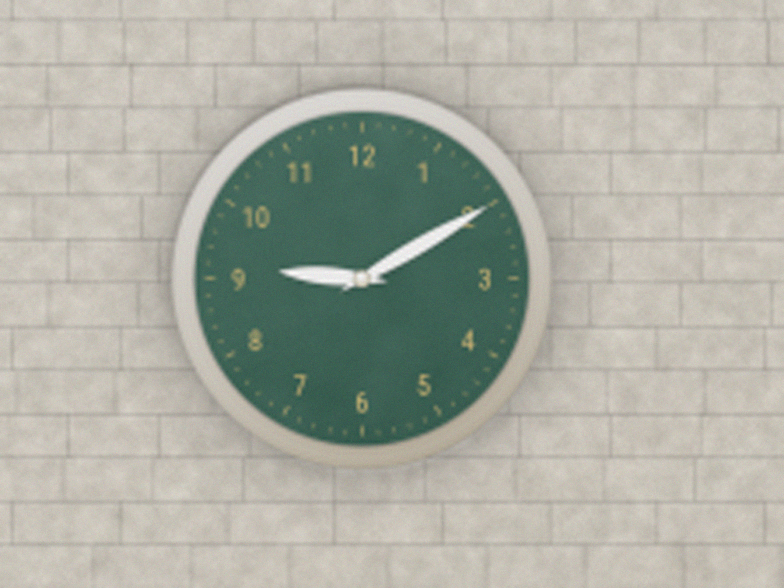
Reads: 9 h 10 min
